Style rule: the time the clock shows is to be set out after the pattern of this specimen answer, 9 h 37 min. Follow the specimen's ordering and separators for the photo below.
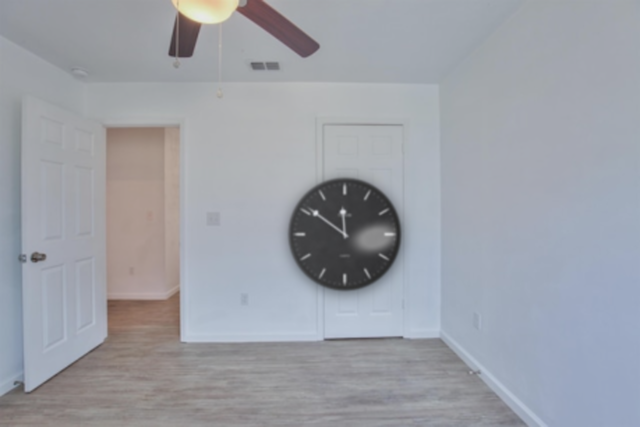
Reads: 11 h 51 min
